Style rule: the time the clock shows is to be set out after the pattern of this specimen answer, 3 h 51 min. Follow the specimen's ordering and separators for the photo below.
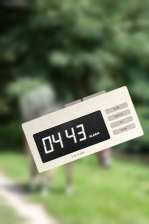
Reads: 4 h 43 min
